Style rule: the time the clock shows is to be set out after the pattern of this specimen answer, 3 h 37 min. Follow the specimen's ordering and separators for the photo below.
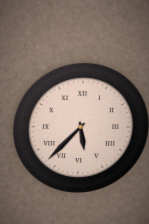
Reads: 5 h 37 min
